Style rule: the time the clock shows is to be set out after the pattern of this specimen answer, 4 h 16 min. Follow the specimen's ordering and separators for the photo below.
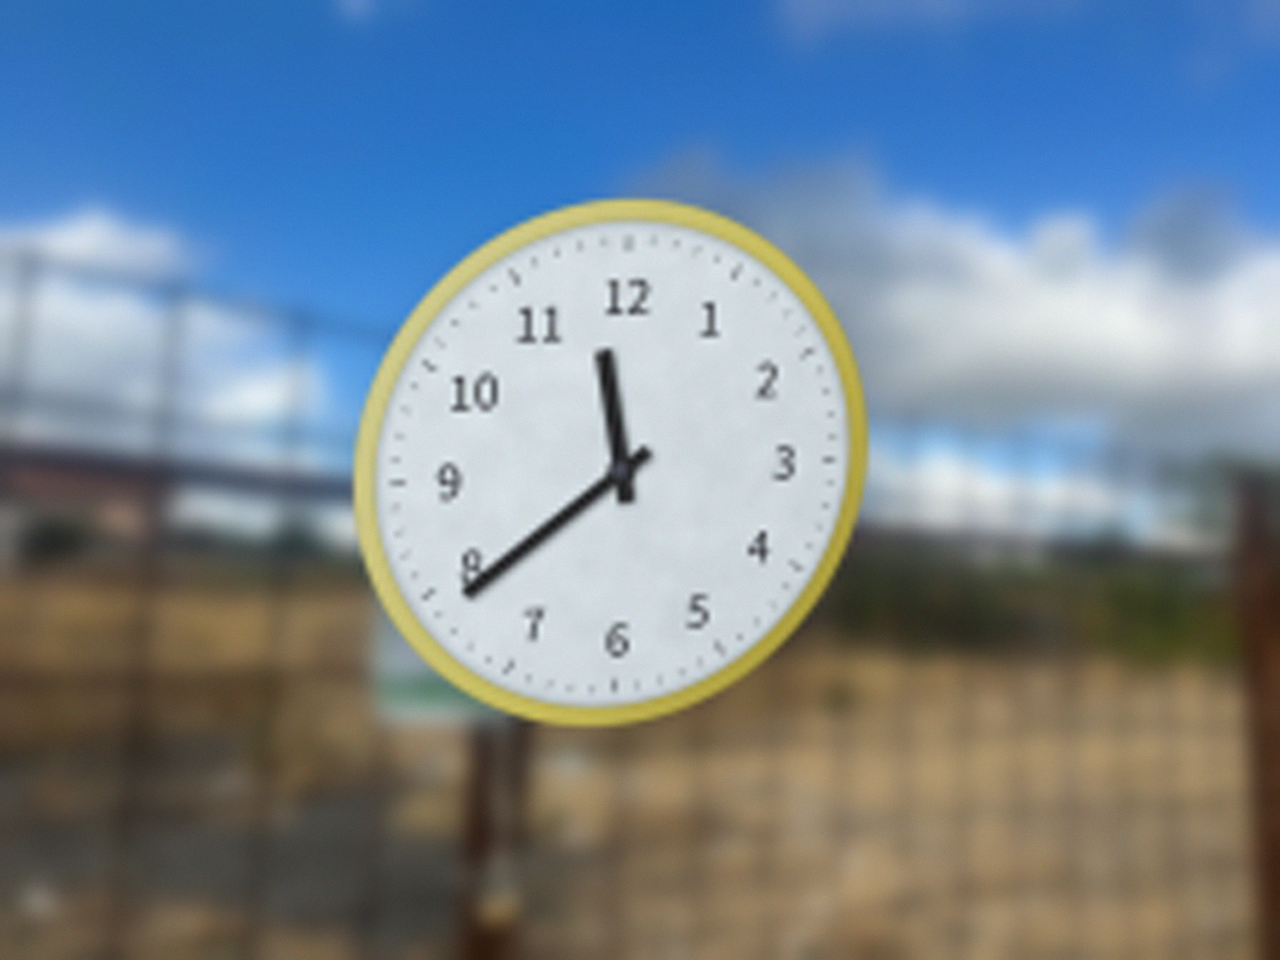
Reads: 11 h 39 min
